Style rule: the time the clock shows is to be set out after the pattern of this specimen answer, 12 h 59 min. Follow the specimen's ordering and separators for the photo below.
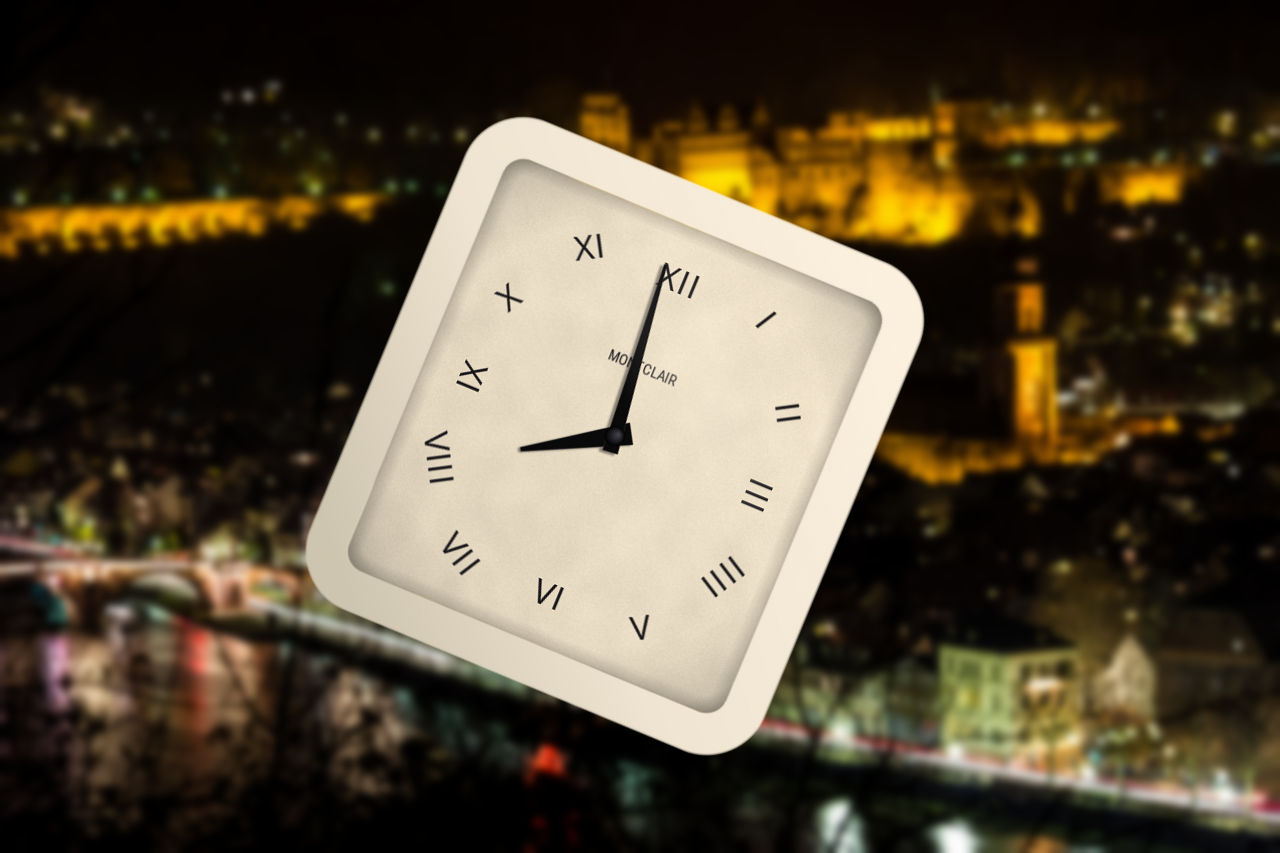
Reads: 7 h 59 min
